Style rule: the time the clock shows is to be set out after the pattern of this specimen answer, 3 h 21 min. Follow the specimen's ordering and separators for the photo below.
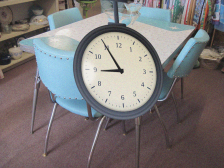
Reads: 8 h 55 min
